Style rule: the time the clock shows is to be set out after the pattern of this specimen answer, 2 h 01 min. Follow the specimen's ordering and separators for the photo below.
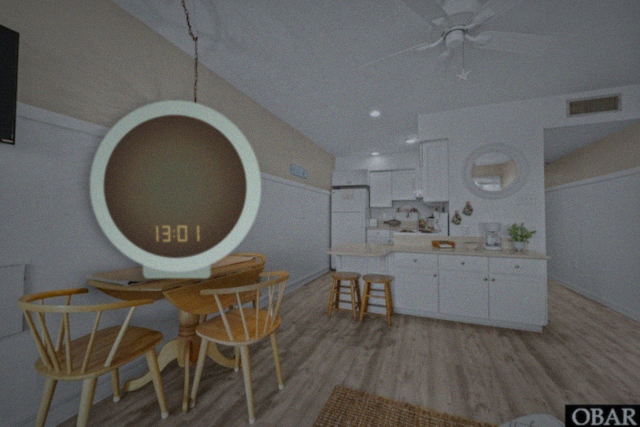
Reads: 13 h 01 min
